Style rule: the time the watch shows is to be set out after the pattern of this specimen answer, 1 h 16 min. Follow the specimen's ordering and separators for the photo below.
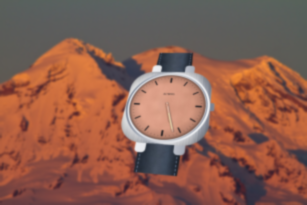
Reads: 5 h 27 min
